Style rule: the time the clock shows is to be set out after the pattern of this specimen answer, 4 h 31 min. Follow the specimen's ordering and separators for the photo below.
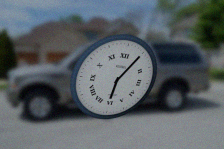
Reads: 6 h 05 min
